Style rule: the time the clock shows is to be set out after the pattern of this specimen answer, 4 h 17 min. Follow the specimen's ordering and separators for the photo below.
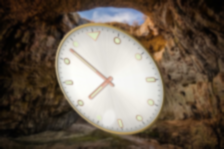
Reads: 7 h 53 min
